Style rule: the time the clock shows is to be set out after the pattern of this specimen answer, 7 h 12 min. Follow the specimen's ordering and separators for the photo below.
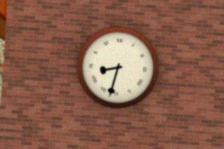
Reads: 8 h 32 min
